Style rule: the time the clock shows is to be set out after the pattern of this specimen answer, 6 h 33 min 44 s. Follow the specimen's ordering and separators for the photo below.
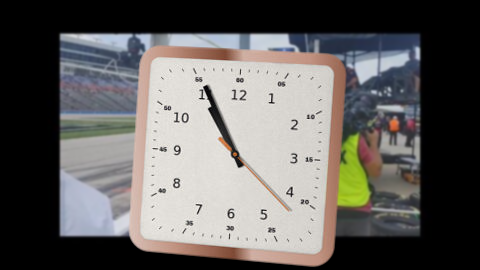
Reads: 10 h 55 min 22 s
